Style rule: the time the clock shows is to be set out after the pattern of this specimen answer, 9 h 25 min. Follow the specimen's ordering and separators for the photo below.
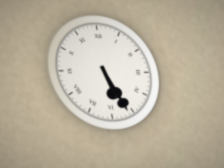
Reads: 5 h 26 min
